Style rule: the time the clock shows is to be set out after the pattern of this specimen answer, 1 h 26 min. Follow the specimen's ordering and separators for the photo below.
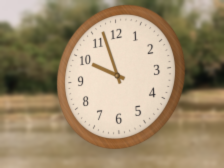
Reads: 9 h 57 min
